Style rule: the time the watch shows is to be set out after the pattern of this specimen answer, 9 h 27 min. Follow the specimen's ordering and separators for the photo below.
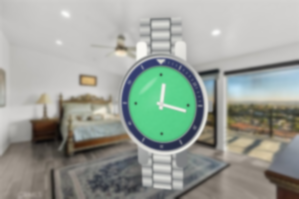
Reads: 12 h 17 min
